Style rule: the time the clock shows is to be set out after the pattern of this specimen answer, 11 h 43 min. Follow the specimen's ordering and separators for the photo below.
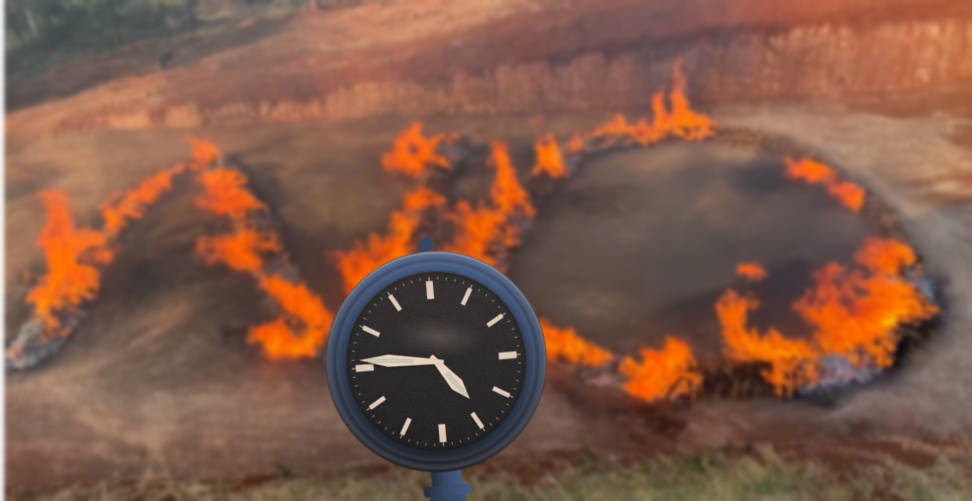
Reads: 4 h 46 min
